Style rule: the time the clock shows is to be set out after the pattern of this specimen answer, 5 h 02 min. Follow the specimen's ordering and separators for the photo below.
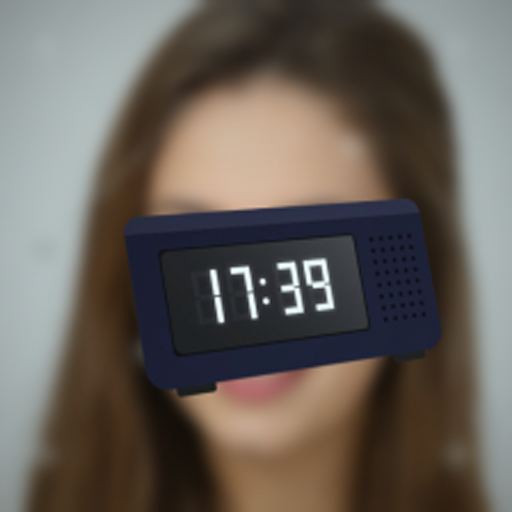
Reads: 17 h 39 min
